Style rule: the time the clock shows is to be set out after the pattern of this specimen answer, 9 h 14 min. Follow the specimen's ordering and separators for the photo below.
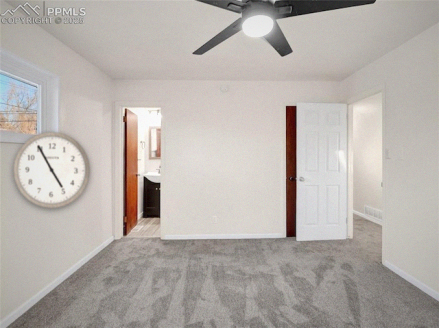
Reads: 4 h 55 min
